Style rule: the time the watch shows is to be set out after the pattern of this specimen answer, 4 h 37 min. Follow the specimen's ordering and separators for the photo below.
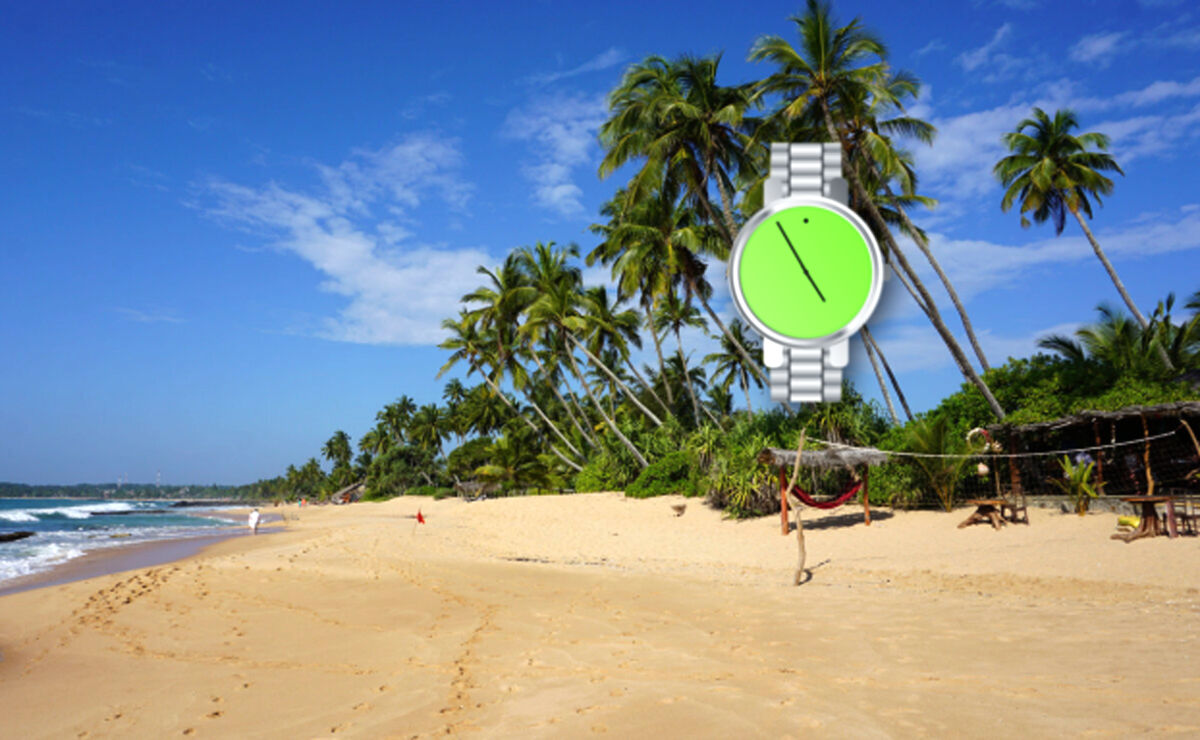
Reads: 4 h 55 min
